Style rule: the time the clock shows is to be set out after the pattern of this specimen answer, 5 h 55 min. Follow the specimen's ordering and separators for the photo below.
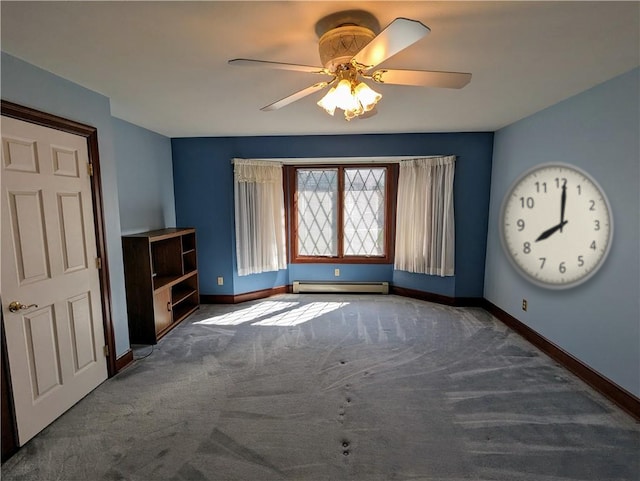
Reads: 8 h 01 min
